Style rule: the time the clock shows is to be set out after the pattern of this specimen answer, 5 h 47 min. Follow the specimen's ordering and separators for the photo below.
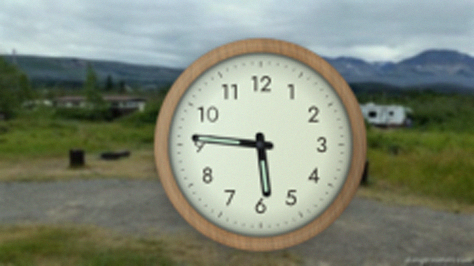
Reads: 5 h 46 min
